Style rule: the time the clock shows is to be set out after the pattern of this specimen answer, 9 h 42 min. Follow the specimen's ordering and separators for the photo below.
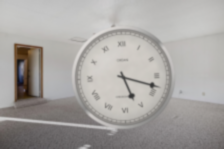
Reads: 5 h 18 min
